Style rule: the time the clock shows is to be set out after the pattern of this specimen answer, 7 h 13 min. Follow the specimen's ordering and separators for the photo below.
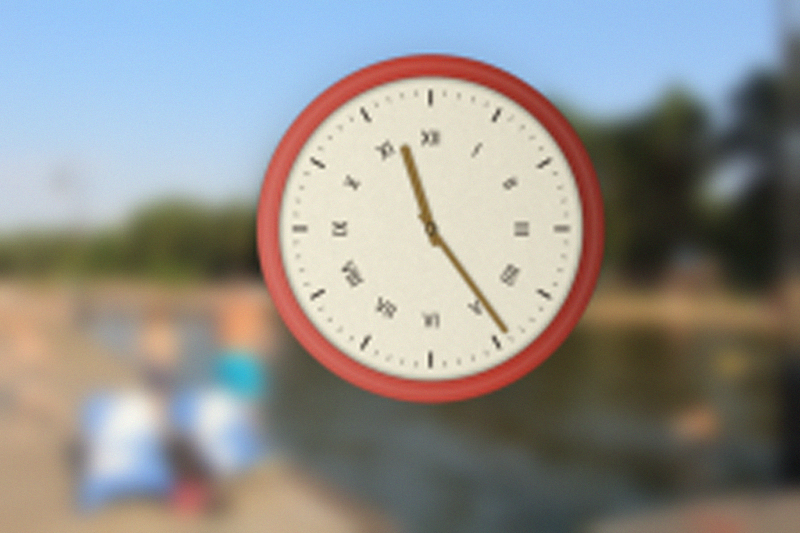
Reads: 11 h 24 min
